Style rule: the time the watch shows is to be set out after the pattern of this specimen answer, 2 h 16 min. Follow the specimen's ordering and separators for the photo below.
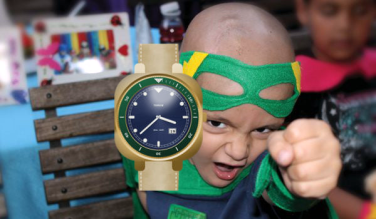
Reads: 3 h 38 min
